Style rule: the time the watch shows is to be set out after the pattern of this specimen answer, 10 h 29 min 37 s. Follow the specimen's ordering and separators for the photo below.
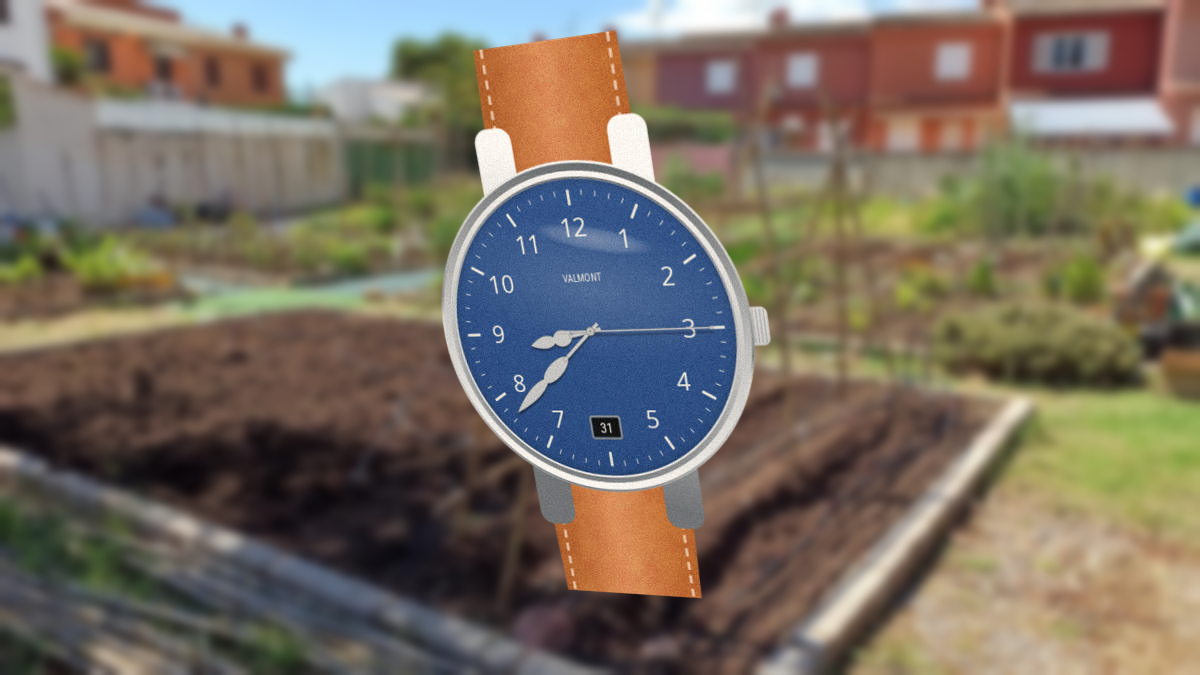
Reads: 8 h 38 min 15 s
